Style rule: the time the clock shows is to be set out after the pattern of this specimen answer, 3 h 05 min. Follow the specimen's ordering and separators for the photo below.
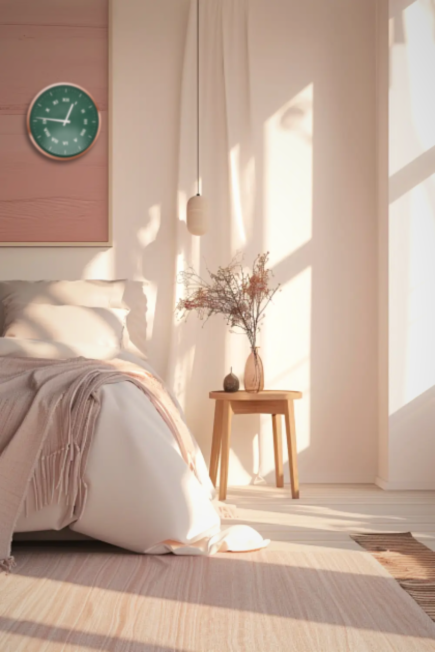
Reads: 12 h 46 min
